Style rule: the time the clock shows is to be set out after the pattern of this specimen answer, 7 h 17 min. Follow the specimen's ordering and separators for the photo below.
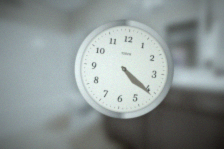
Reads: 4 h 21 min
